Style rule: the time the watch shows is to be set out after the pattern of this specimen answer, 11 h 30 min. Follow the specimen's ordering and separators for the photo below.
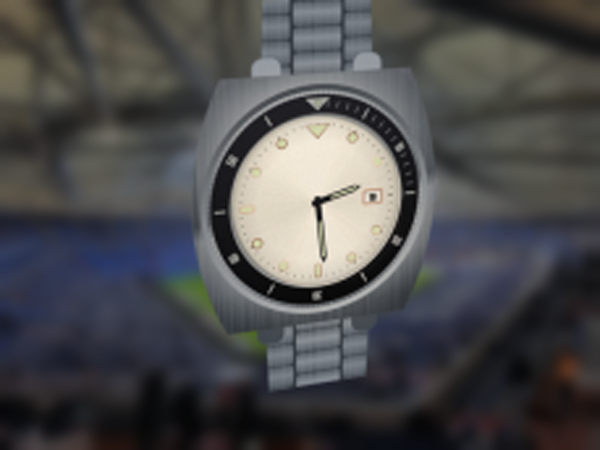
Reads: 2 h 29 min
